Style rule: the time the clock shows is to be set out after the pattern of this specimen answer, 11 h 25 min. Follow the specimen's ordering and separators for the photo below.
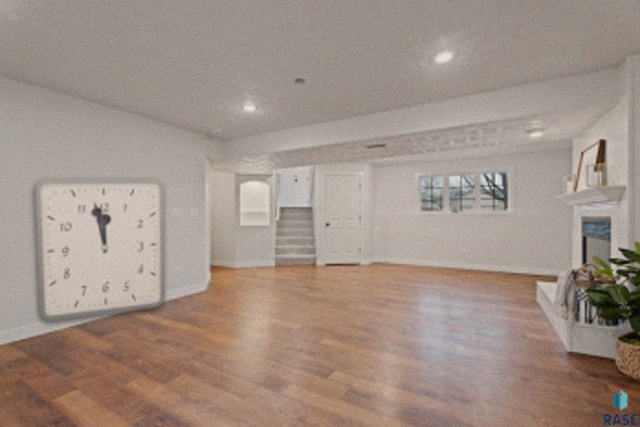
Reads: 11 h 58 min
